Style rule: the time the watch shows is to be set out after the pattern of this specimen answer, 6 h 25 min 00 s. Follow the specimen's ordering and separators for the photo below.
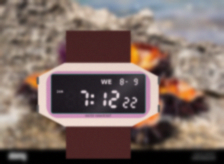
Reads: 7 h 12 min 22 s
